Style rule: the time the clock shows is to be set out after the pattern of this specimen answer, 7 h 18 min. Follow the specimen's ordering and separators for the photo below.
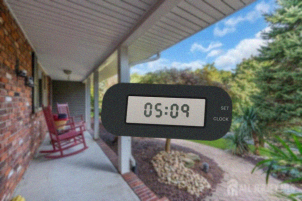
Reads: 5 h 09 min
